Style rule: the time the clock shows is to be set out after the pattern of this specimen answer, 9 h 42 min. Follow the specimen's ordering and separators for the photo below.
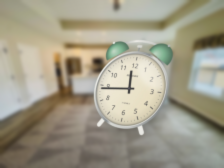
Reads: 11 h 44 min
